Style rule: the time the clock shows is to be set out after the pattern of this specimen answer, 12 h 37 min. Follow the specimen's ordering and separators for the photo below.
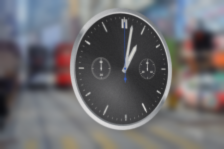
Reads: 1 h 02 min
